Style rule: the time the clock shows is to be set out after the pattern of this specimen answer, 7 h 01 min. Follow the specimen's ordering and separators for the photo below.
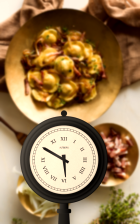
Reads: 5 h 50 min
